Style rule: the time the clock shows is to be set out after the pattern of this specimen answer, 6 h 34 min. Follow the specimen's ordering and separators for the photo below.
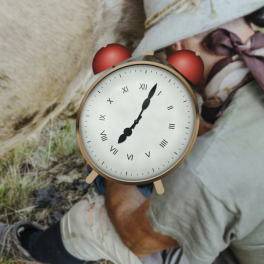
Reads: 7 h 03 min
